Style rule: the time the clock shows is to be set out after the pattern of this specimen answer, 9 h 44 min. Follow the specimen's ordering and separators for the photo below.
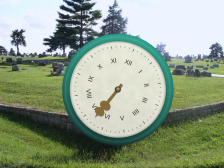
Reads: 6 h 33 min
